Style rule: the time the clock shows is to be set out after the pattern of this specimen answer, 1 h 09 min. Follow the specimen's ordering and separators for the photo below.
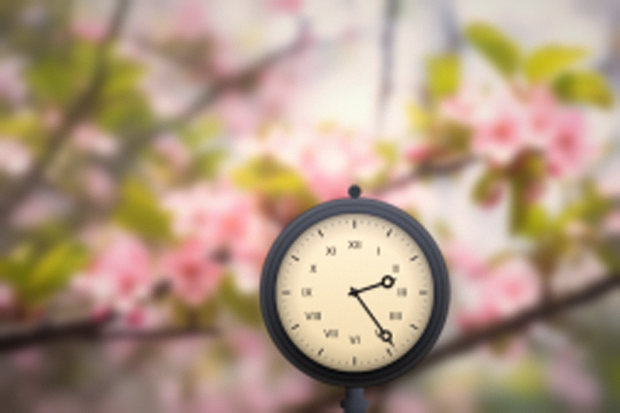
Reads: 2 h 24 min
